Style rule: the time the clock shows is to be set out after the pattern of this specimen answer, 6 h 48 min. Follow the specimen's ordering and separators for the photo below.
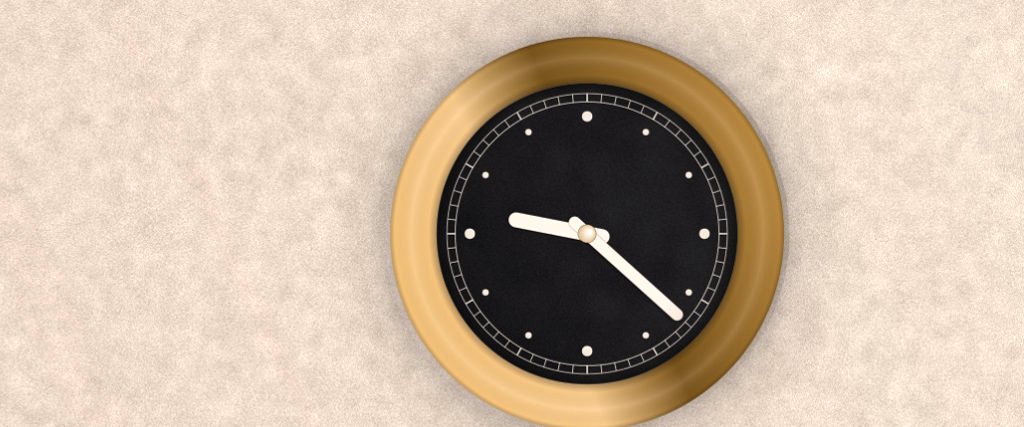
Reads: 9 h 22 min
